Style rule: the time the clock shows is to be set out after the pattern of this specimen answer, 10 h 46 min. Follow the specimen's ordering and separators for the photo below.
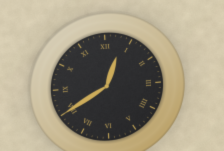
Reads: 12 h 40 min
